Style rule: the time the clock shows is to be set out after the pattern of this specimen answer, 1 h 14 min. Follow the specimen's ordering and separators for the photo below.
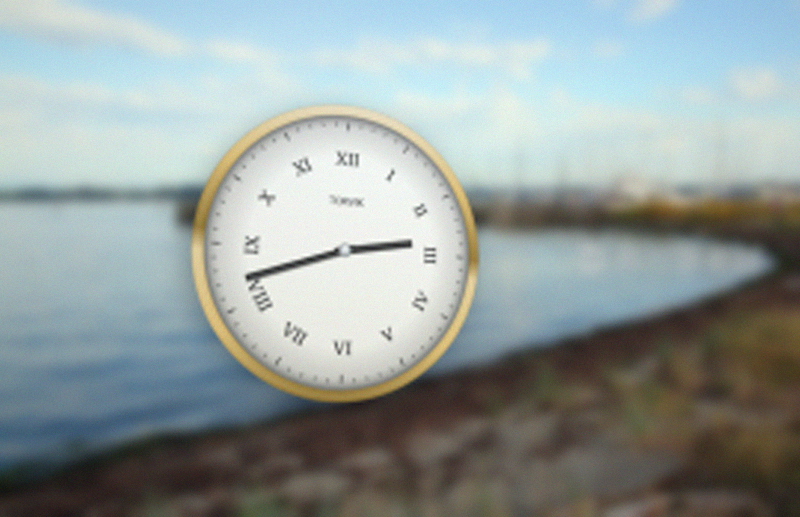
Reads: 2 h 42 min
